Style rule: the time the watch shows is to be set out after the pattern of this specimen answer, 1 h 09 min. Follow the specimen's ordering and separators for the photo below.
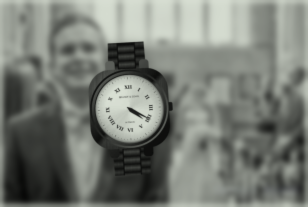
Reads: 4 h 20 min
